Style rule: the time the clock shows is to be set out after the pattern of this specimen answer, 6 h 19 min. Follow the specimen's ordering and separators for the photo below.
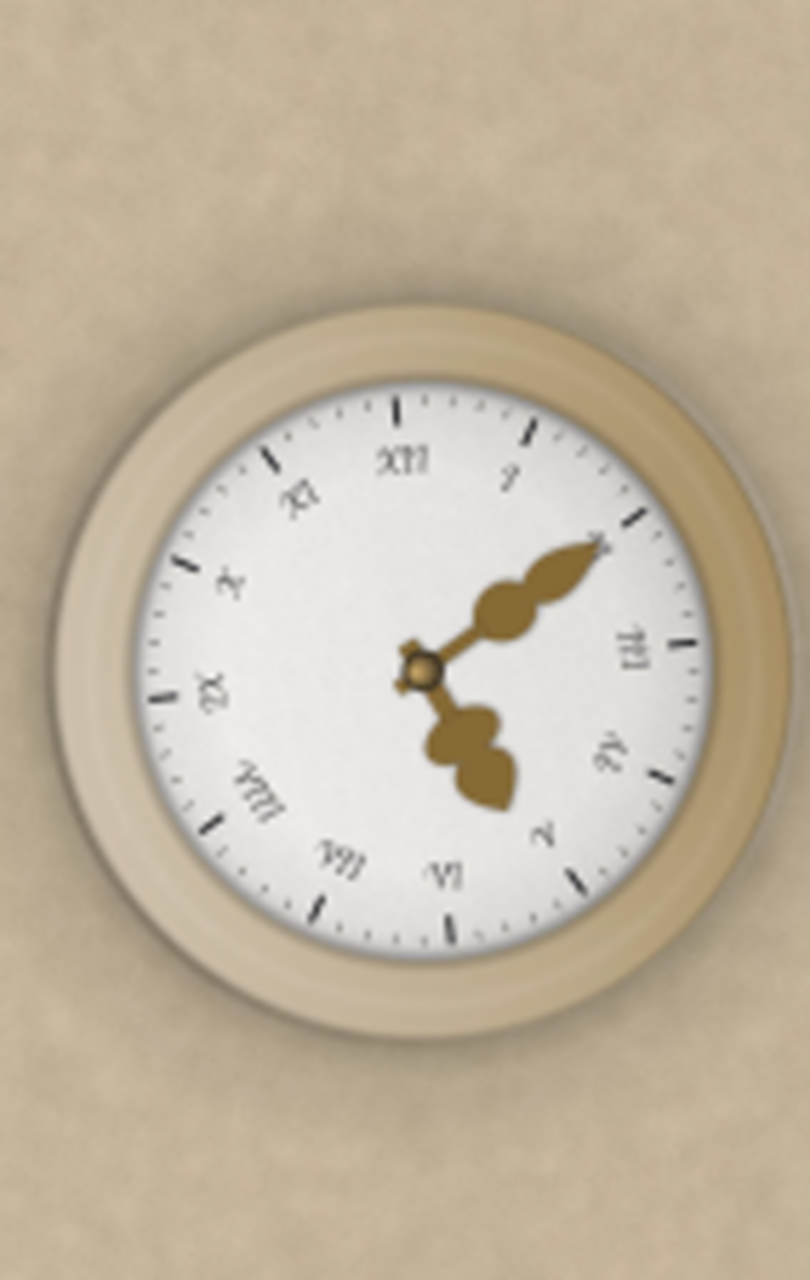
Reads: 5 h 10 min
